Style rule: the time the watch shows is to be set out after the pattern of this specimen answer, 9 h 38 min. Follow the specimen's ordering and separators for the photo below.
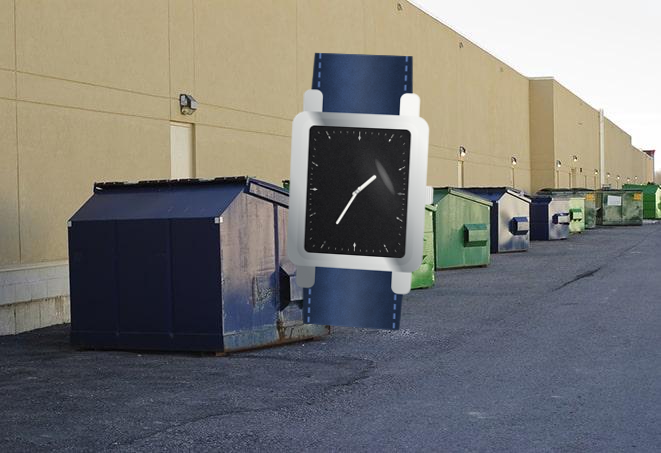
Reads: 1 h 35 min
